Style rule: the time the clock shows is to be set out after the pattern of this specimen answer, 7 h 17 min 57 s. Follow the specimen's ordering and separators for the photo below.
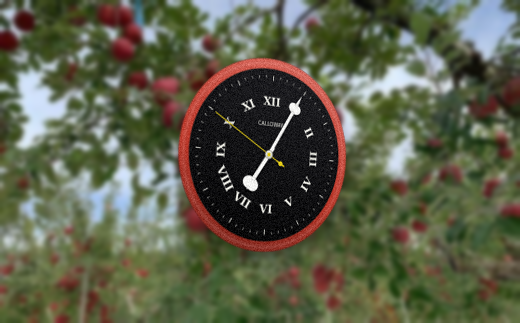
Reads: 7 h 04 min 50 s
